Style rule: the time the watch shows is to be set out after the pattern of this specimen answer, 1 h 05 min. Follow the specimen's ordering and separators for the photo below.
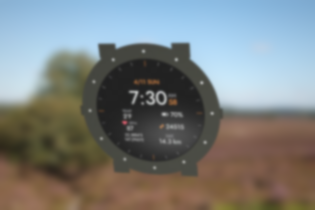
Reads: 7 h 30 min
